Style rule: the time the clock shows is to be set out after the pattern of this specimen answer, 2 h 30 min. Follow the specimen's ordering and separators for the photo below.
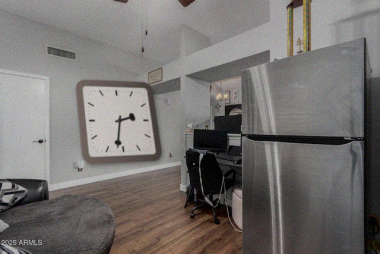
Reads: 2 h 32 min
